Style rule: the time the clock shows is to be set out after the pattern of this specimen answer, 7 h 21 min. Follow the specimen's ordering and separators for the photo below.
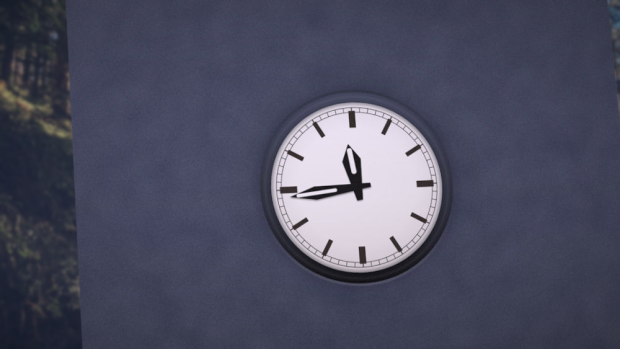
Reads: 11 h 44 min
